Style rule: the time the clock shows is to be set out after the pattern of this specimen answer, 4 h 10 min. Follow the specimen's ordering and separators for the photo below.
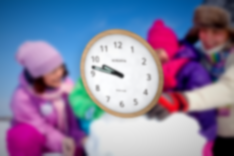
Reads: 9 h 47 min
